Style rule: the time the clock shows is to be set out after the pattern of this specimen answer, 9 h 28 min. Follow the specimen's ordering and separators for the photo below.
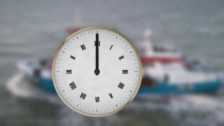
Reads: 12 h 00 min
